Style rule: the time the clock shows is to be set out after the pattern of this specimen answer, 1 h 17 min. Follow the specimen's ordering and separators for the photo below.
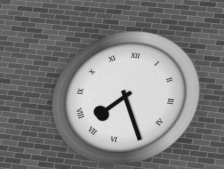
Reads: 7 h 25 min
